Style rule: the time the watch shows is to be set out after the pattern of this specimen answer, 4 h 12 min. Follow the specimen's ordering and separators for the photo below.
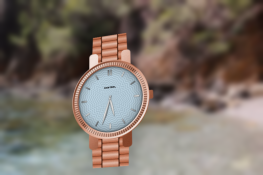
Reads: 5 h 33 min
